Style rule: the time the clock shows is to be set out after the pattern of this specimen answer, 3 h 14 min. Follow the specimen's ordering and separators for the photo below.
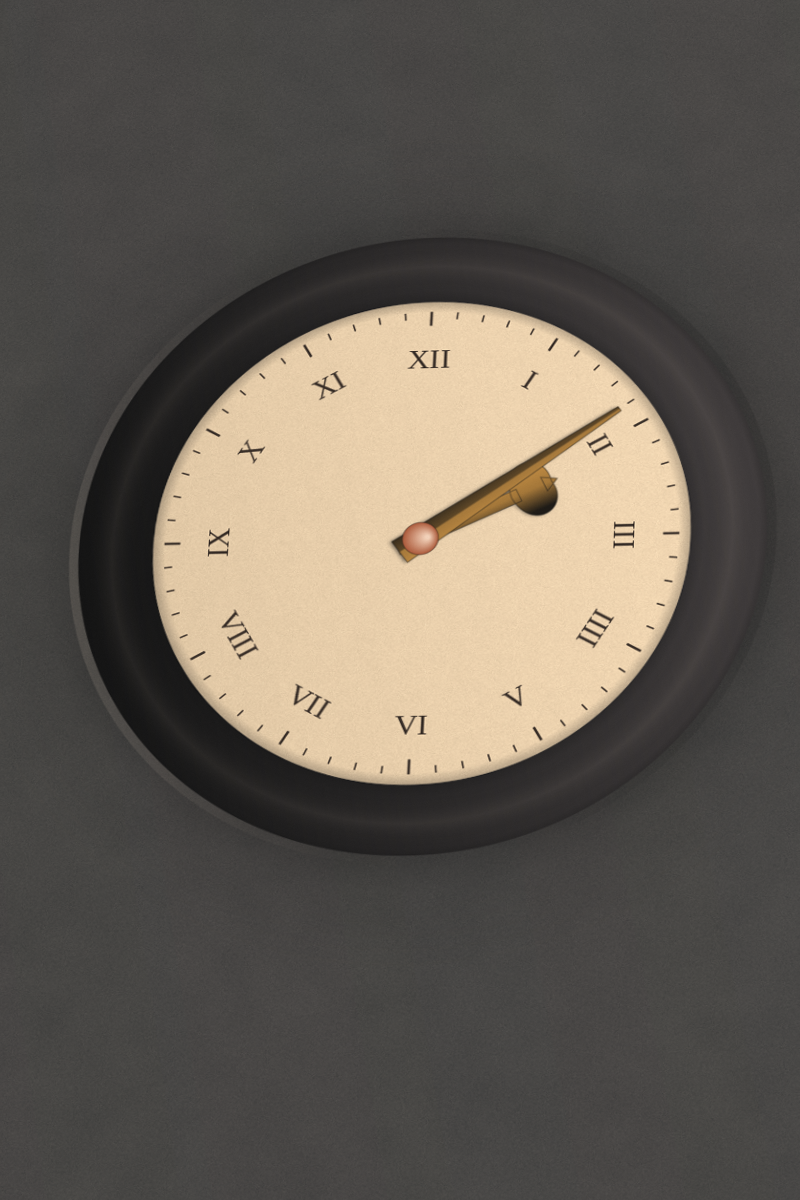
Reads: 2 h 09 min
